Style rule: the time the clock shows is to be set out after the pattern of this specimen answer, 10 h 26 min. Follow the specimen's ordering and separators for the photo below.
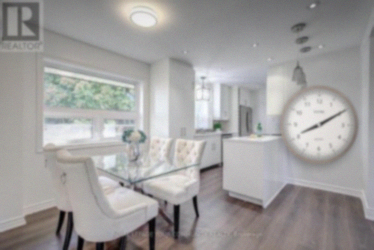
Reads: 8 h 10 min
